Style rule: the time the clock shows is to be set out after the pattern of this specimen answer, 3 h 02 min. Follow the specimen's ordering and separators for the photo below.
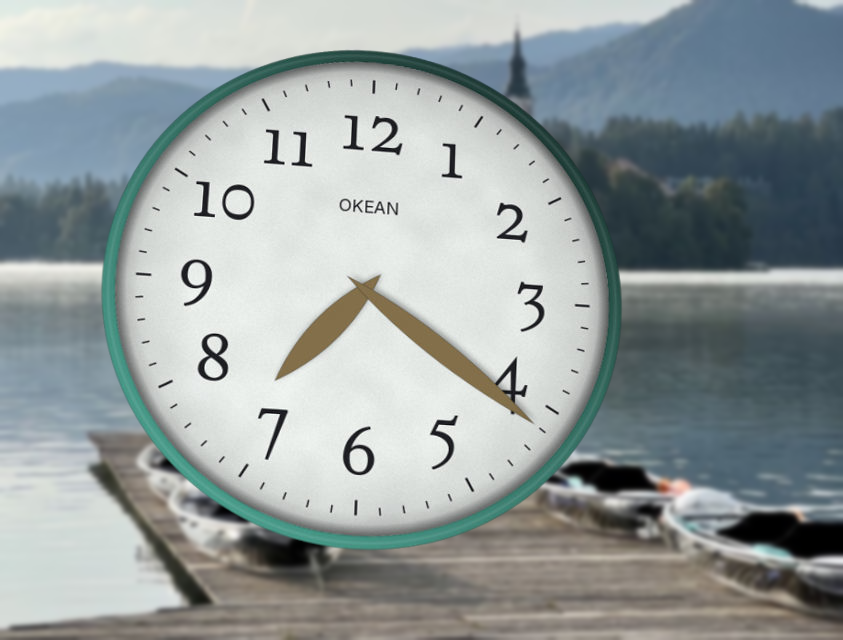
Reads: 7 h 21 min
